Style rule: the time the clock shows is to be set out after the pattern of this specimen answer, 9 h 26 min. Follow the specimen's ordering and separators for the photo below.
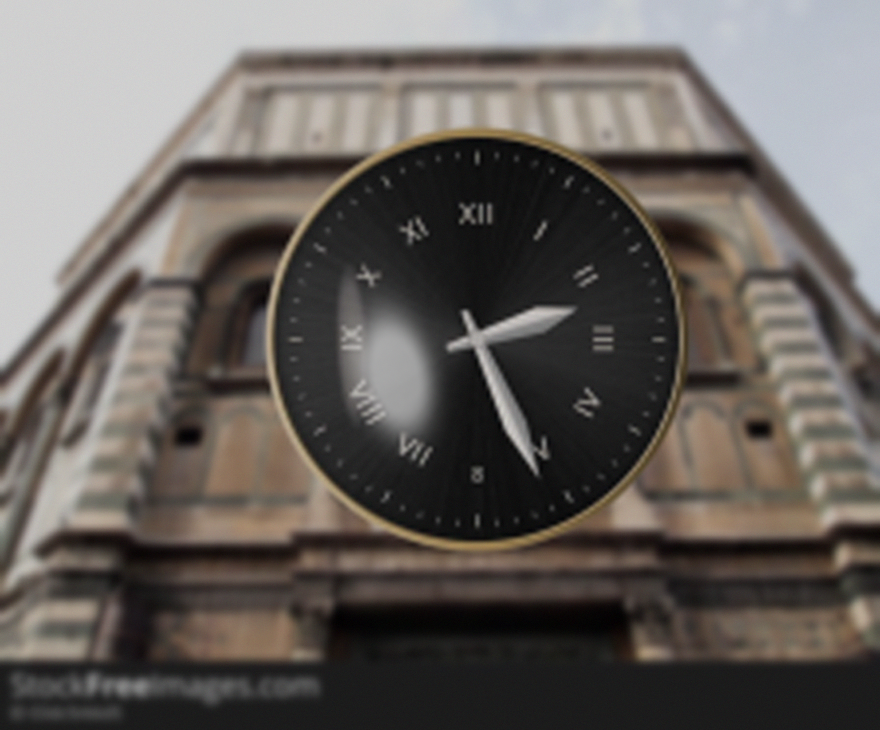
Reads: 2 h 26 min
